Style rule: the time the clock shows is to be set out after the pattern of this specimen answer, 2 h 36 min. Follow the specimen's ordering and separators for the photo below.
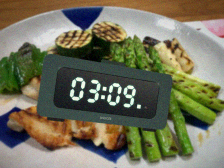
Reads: 3 h 09 min
